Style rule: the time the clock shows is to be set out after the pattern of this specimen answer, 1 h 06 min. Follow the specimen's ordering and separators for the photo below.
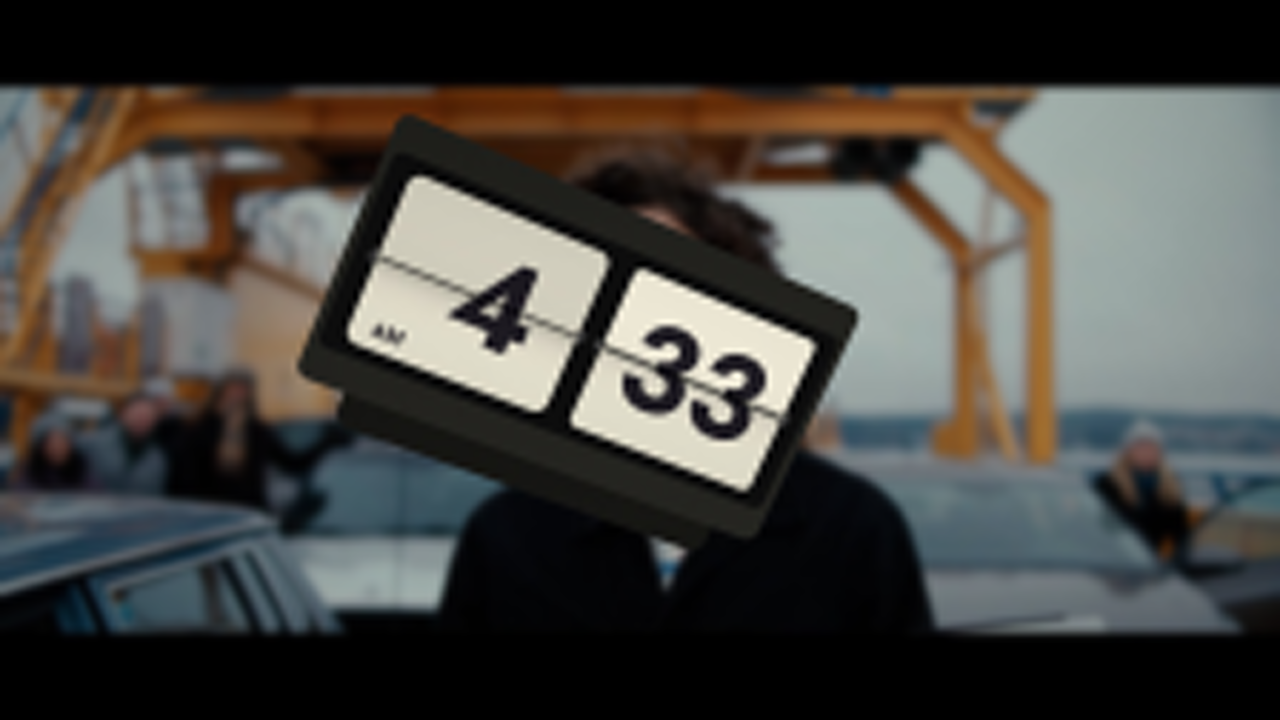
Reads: 4 h 33 min
